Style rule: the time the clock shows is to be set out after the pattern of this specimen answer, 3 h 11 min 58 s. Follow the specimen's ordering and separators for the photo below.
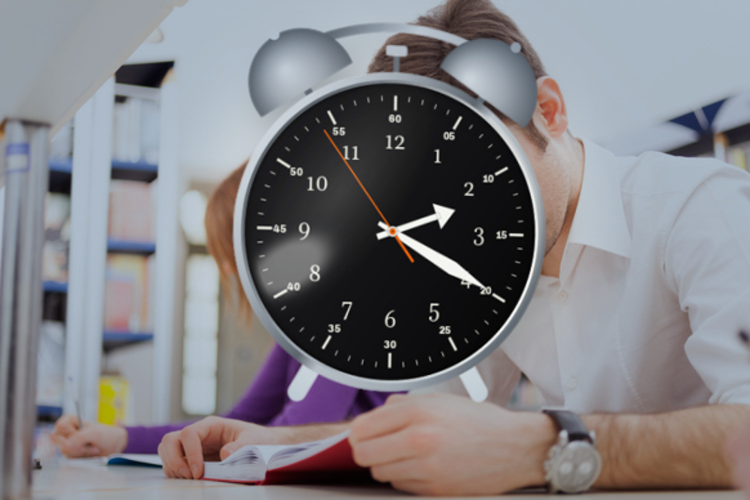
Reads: 2 h 19 min 54 s
